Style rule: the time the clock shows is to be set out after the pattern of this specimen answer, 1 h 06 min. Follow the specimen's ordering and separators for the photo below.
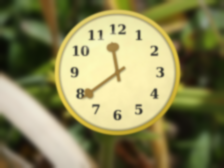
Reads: 11 h 39 min
